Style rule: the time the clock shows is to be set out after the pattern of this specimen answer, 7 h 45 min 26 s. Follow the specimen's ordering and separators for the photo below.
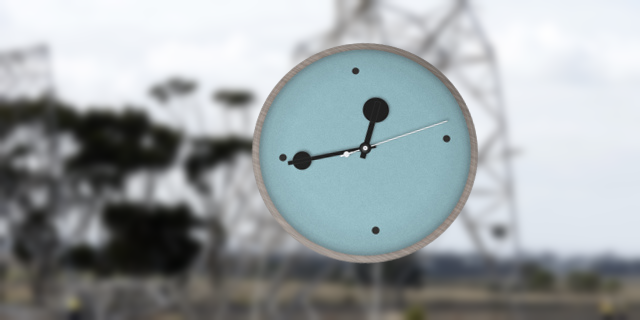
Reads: 12 h 44 min 13 s
